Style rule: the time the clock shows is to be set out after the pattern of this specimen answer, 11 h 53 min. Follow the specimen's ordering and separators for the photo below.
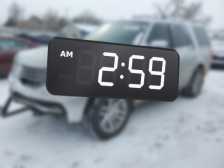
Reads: 2 h 59 min
